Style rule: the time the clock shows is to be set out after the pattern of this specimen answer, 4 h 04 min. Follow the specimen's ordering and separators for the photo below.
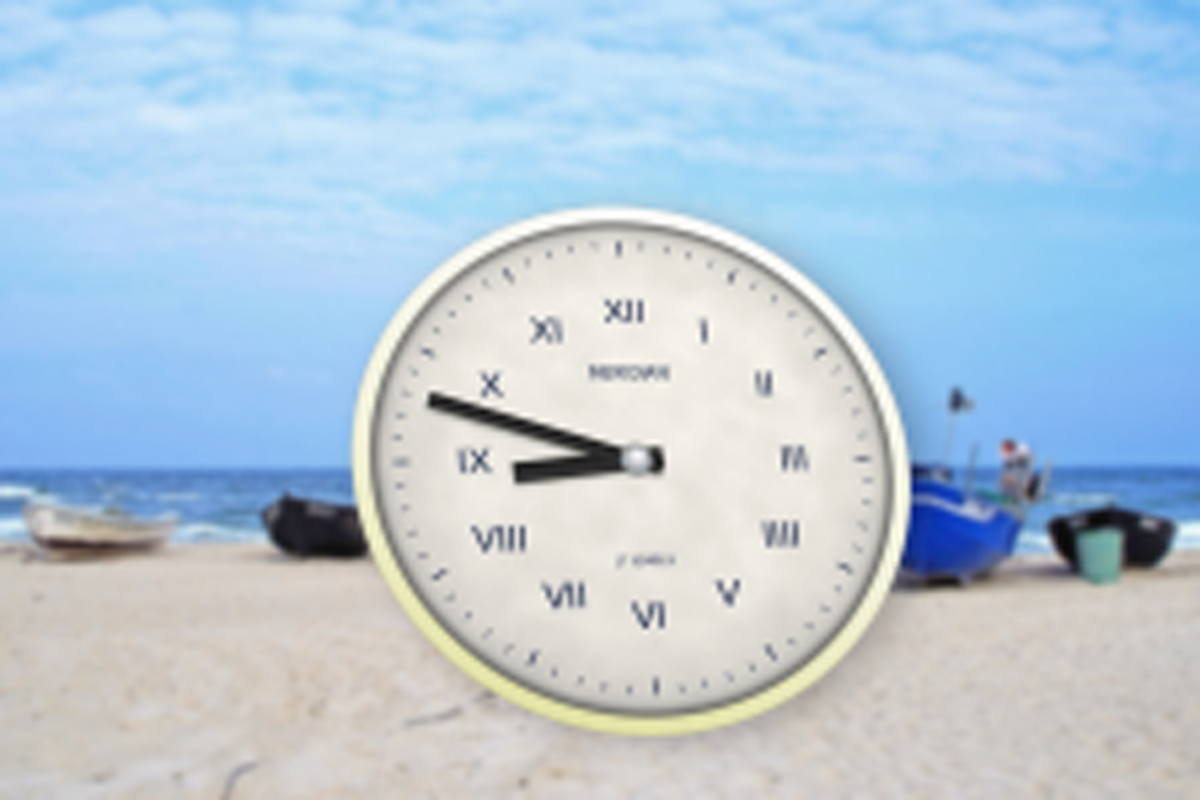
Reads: 8 h 48 min
